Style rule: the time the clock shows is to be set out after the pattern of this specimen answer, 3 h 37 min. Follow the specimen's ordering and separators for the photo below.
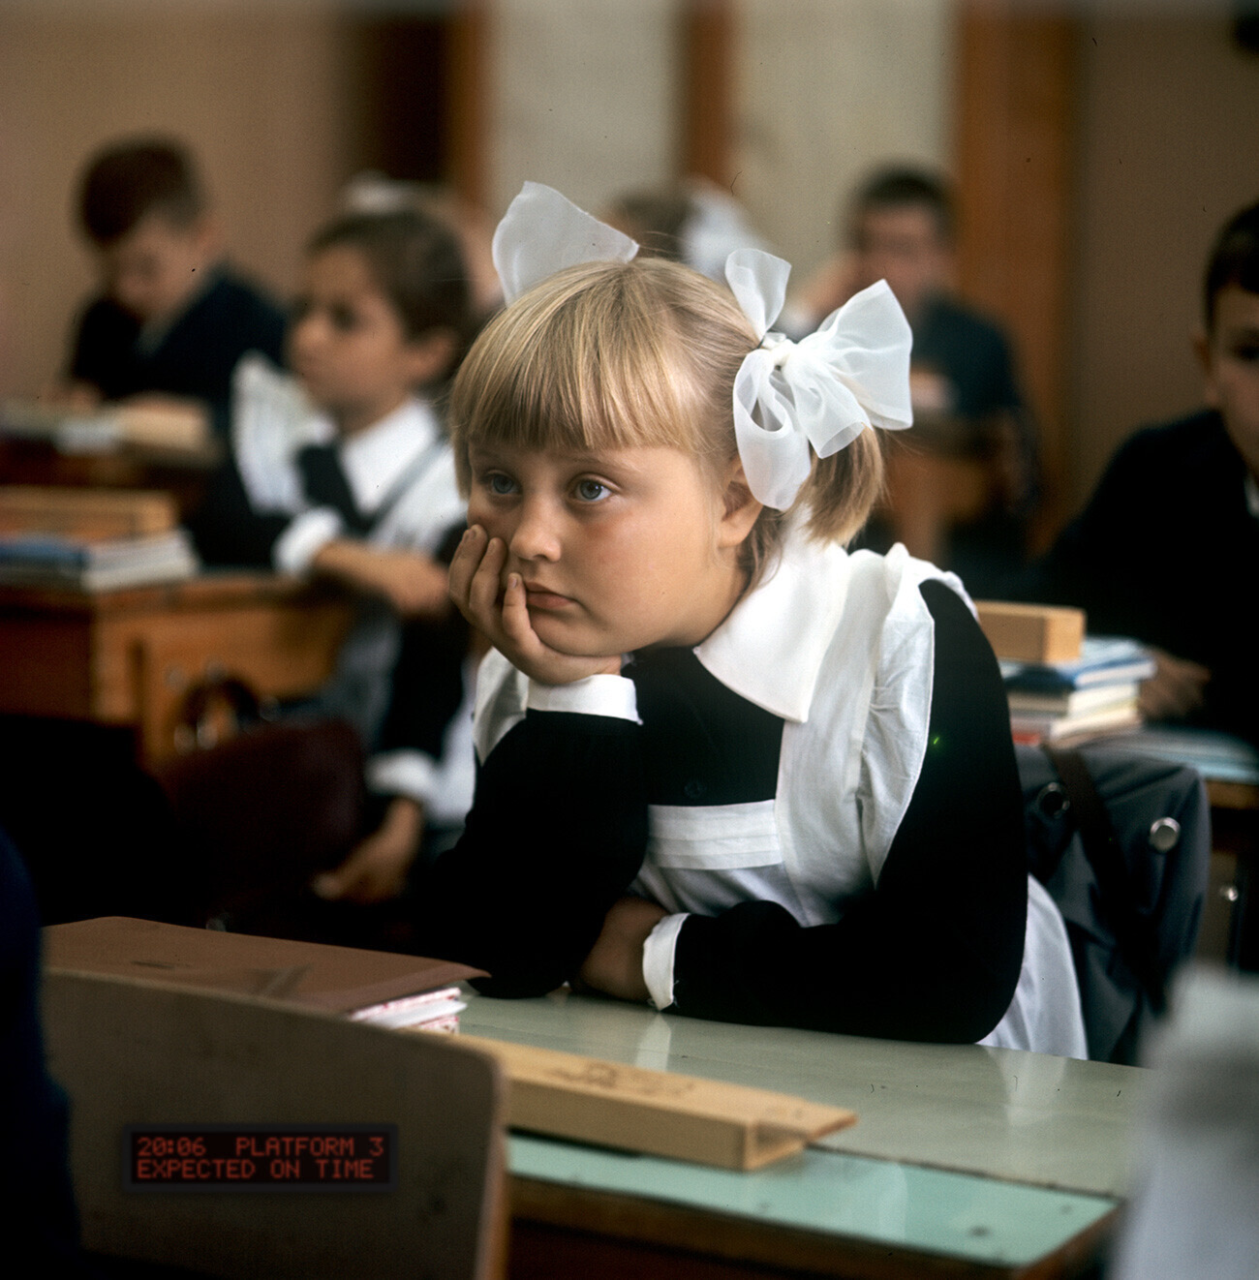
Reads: 20 h 06 min
